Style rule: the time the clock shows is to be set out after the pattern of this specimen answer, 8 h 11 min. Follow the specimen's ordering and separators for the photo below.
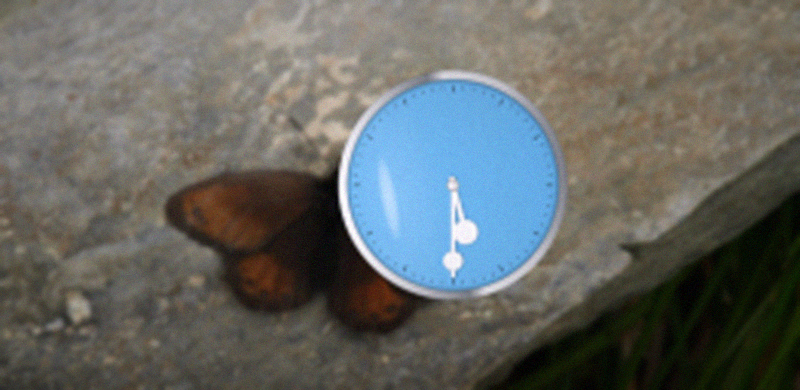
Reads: 5 h 30 min
